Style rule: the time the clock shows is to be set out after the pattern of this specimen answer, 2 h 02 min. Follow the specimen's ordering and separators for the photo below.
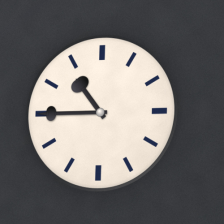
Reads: 10 h 45 min
